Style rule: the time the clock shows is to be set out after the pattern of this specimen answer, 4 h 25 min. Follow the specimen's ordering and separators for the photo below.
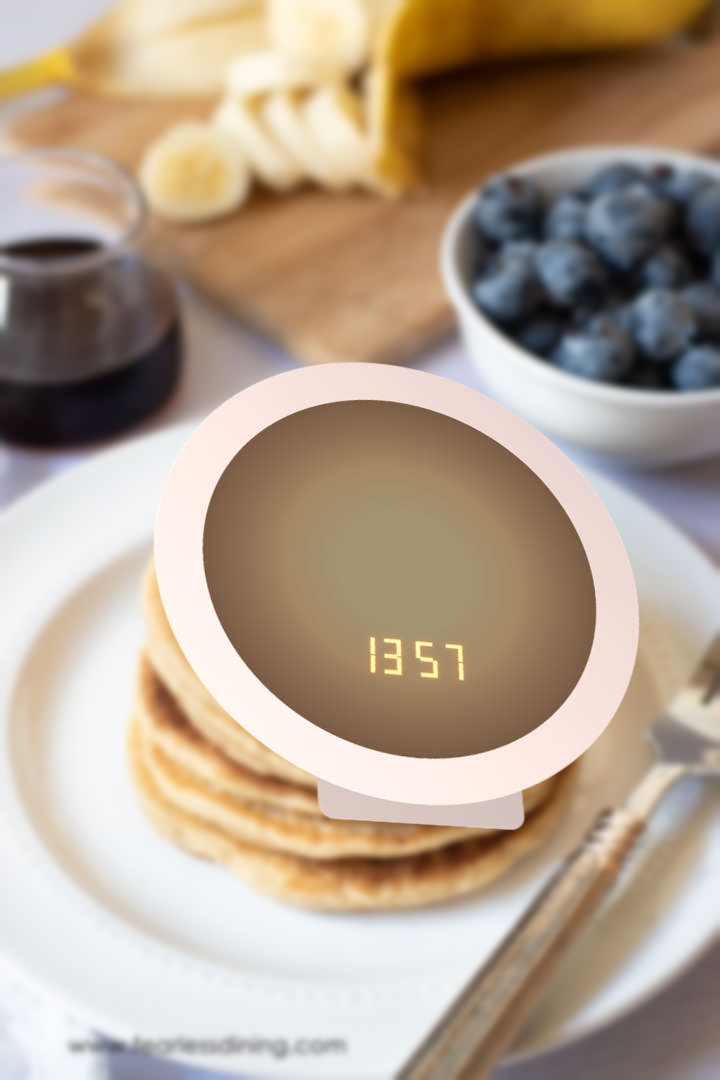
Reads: 13 h 57 min
